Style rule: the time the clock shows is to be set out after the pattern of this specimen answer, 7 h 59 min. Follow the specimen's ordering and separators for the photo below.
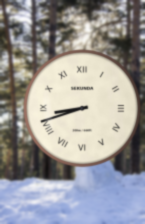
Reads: 8 h 42 min
